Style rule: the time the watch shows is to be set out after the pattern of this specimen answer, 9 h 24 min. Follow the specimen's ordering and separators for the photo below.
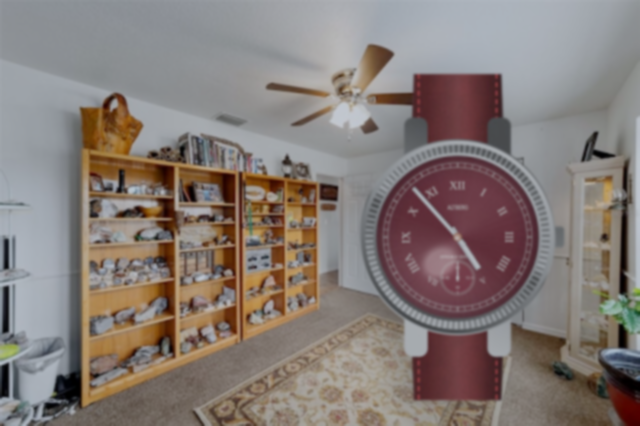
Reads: 4 h 53 min
